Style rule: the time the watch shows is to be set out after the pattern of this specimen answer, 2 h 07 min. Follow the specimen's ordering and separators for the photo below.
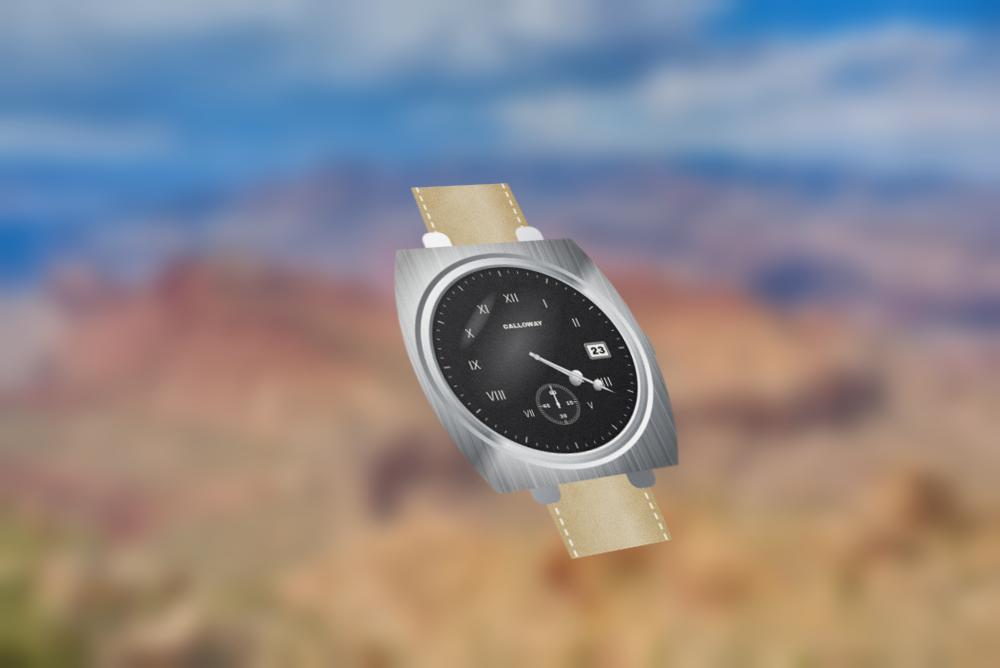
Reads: 4 h 21 min
